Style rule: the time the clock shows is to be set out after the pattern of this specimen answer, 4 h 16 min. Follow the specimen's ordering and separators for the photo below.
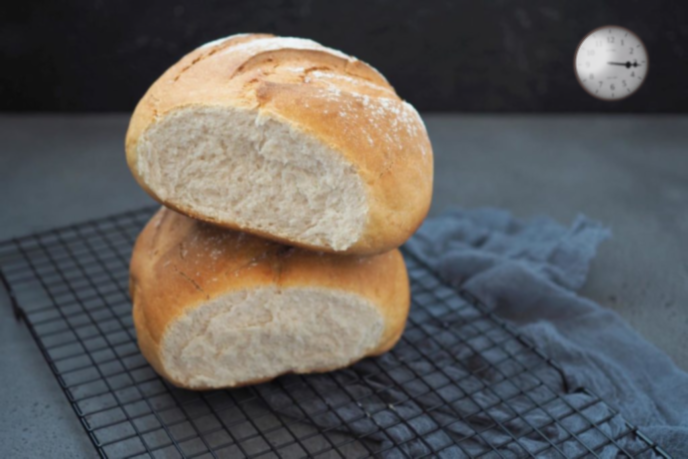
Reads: 3 h 16 min
